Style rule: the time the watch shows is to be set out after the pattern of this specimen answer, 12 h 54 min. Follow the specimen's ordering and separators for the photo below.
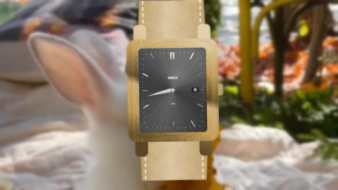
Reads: 8 h 43 min
